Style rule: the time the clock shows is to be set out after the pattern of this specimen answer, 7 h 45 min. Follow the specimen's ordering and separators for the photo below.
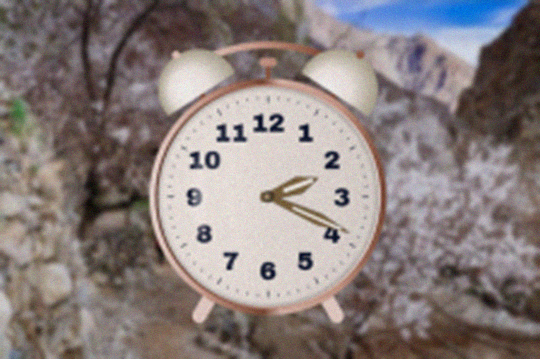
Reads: 2 h 19 min
